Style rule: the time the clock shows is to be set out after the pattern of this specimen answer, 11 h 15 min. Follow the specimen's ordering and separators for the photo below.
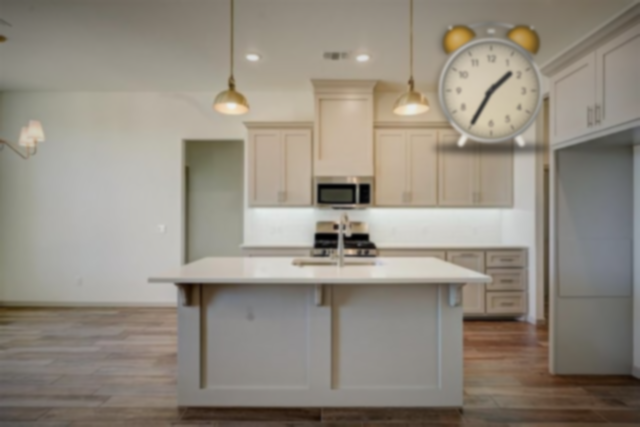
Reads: 1 h 35 min
